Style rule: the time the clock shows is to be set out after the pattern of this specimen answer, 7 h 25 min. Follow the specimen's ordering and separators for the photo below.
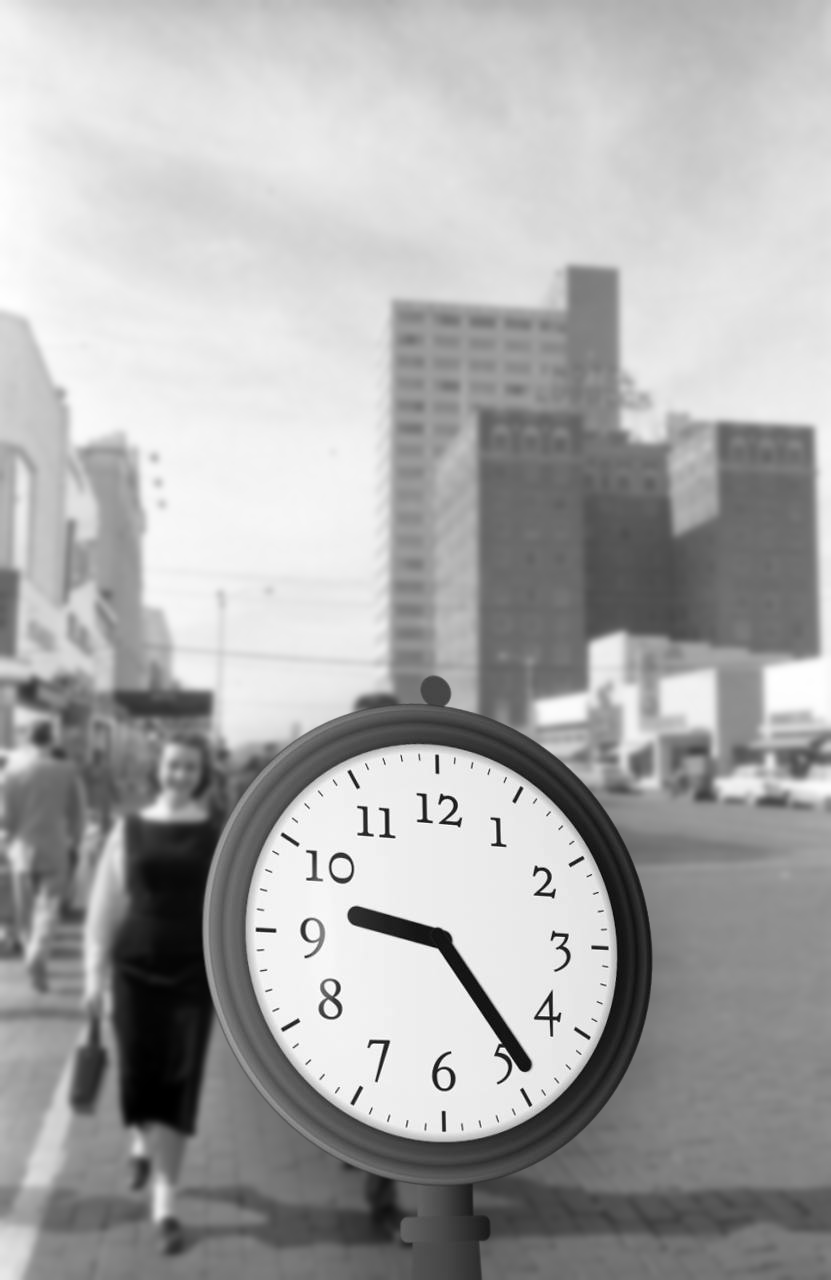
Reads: 9 h 24 min
